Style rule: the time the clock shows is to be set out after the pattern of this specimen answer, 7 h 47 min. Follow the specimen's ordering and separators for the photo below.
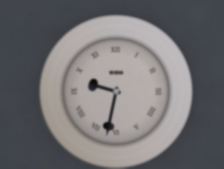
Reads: 9 h 32 min
